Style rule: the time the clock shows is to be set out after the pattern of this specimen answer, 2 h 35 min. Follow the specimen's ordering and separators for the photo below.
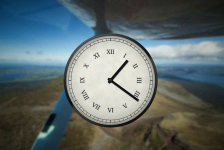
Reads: 1 h 21 min
